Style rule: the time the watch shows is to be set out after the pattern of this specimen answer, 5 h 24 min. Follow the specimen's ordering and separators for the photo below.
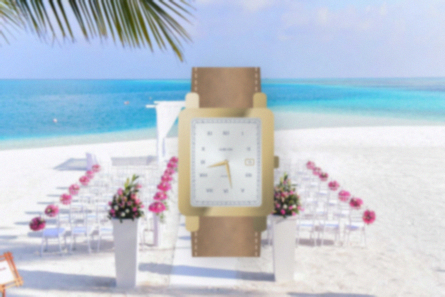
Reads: 8 h 28 min
